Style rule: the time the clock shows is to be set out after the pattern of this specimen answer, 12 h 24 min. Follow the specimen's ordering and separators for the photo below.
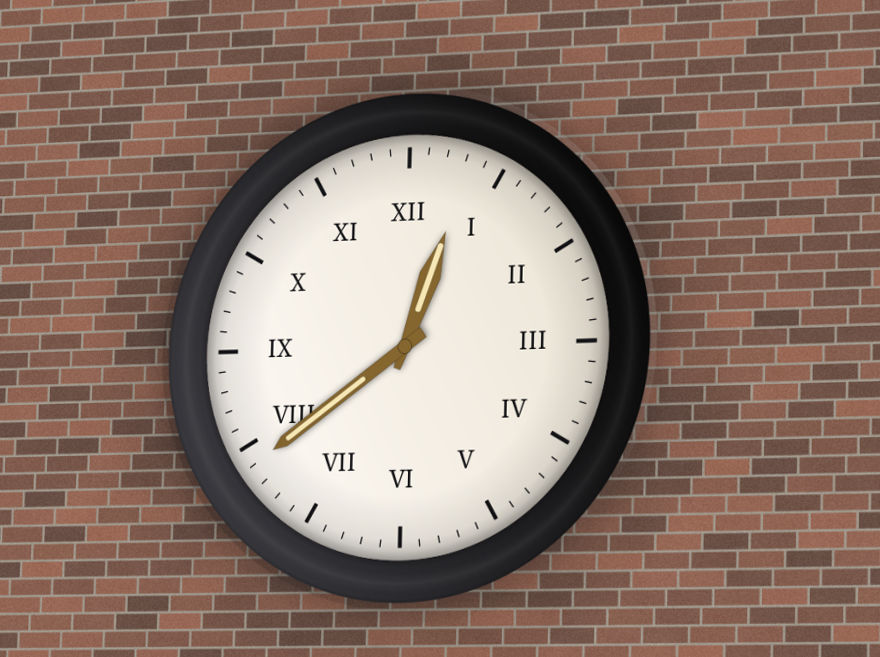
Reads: 12 h 39 min
